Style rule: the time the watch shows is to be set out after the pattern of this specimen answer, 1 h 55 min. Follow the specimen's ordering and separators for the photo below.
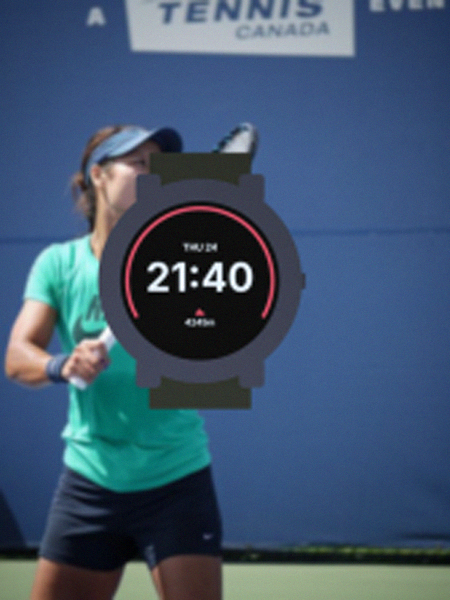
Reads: 21 h 40 min
